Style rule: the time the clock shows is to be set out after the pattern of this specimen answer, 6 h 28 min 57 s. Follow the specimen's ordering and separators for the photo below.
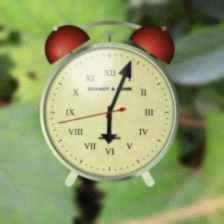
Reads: 6 h 03 min 43 s
